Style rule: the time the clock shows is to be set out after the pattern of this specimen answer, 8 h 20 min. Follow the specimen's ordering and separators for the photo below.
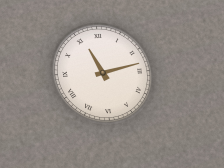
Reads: 11 h 13 min
